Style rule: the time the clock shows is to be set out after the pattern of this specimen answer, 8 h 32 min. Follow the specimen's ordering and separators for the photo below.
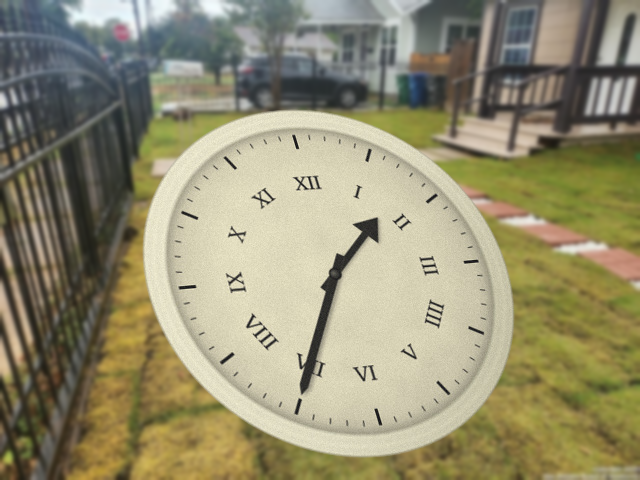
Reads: 1 h 35 min
